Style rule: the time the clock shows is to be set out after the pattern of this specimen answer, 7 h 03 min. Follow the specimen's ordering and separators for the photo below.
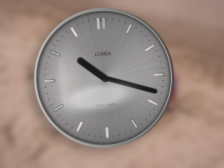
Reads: 10 h 18 min
